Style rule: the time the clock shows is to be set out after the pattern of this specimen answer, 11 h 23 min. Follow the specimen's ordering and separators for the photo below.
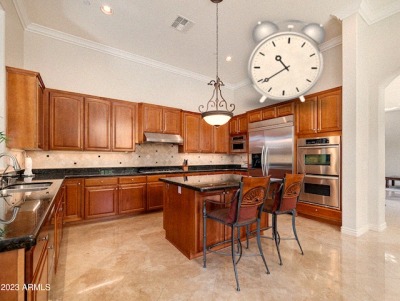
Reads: 10 h 39 min
